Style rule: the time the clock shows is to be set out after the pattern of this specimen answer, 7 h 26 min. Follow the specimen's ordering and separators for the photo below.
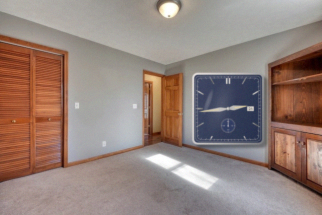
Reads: 2 h 44 min
